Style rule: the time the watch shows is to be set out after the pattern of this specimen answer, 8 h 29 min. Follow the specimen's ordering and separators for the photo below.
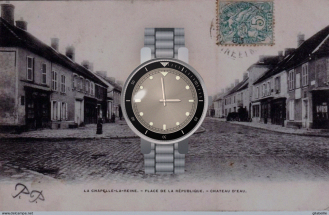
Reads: 2 h 59 min
